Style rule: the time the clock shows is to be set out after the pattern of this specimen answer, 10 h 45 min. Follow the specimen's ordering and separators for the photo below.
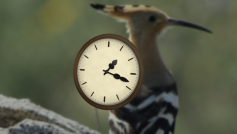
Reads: 1 h 18 min
